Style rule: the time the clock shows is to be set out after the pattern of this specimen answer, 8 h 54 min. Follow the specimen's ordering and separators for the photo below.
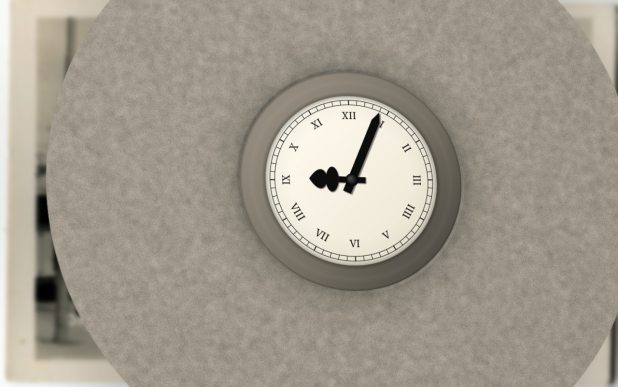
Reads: 9 h 04 min
